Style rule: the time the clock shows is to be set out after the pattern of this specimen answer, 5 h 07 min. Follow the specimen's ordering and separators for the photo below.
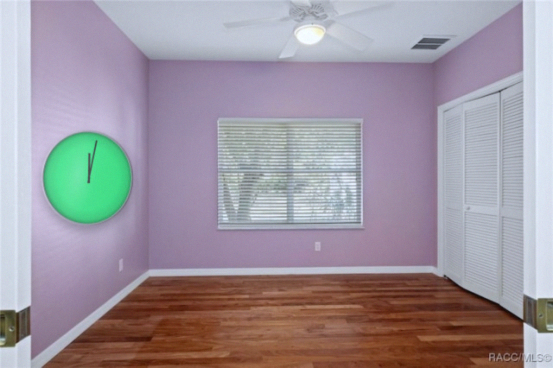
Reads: 12 h 02 min
